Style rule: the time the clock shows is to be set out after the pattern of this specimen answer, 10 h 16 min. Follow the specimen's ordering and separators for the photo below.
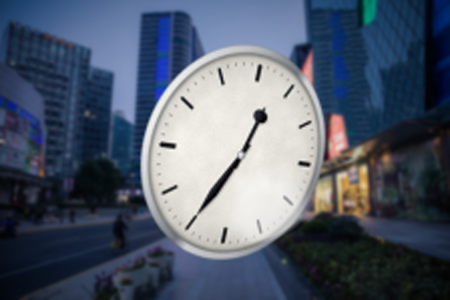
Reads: 12 h 35 min
